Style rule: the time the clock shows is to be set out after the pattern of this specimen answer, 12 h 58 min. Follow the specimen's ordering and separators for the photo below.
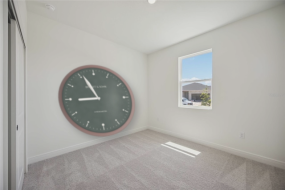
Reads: 8 h 56 min
